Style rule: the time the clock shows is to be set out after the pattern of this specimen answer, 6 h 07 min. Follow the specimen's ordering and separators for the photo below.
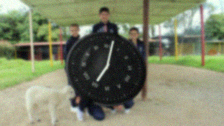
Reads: 7 h 02 min
